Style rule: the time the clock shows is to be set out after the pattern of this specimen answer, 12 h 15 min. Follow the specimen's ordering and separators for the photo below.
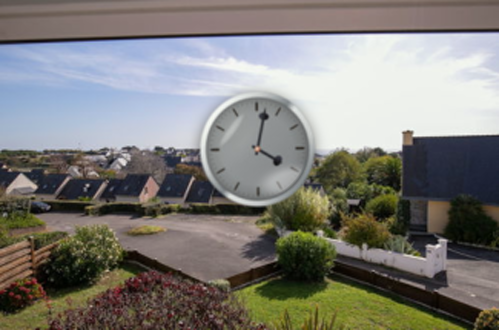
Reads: 4 h 02 min
